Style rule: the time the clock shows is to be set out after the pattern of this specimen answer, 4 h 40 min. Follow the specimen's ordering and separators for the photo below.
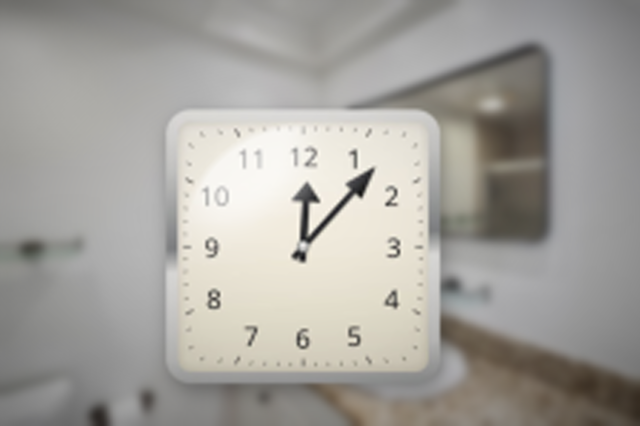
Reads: 12 h 07 min
